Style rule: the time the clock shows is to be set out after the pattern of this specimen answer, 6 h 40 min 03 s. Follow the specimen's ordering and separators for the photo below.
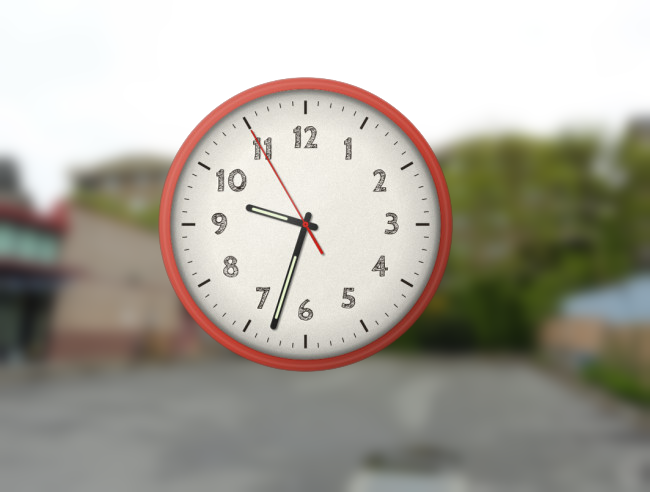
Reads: 9 h 32 min 55 s
